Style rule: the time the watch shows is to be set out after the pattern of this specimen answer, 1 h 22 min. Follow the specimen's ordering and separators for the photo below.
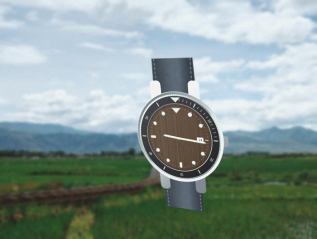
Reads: 9 h 16 min
